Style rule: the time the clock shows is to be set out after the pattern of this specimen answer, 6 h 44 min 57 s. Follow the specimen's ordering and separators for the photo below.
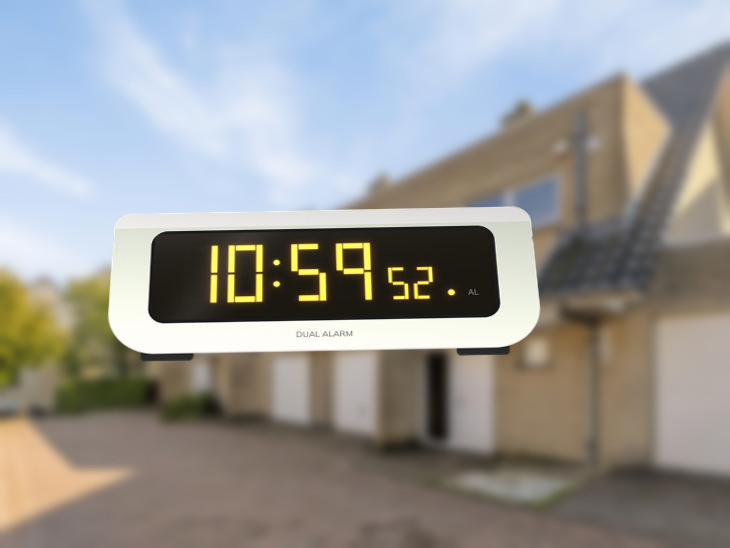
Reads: 10 h 59 min 52 s
